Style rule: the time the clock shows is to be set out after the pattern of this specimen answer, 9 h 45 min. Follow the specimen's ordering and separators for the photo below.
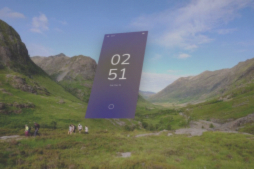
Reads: 2 h 51 min
